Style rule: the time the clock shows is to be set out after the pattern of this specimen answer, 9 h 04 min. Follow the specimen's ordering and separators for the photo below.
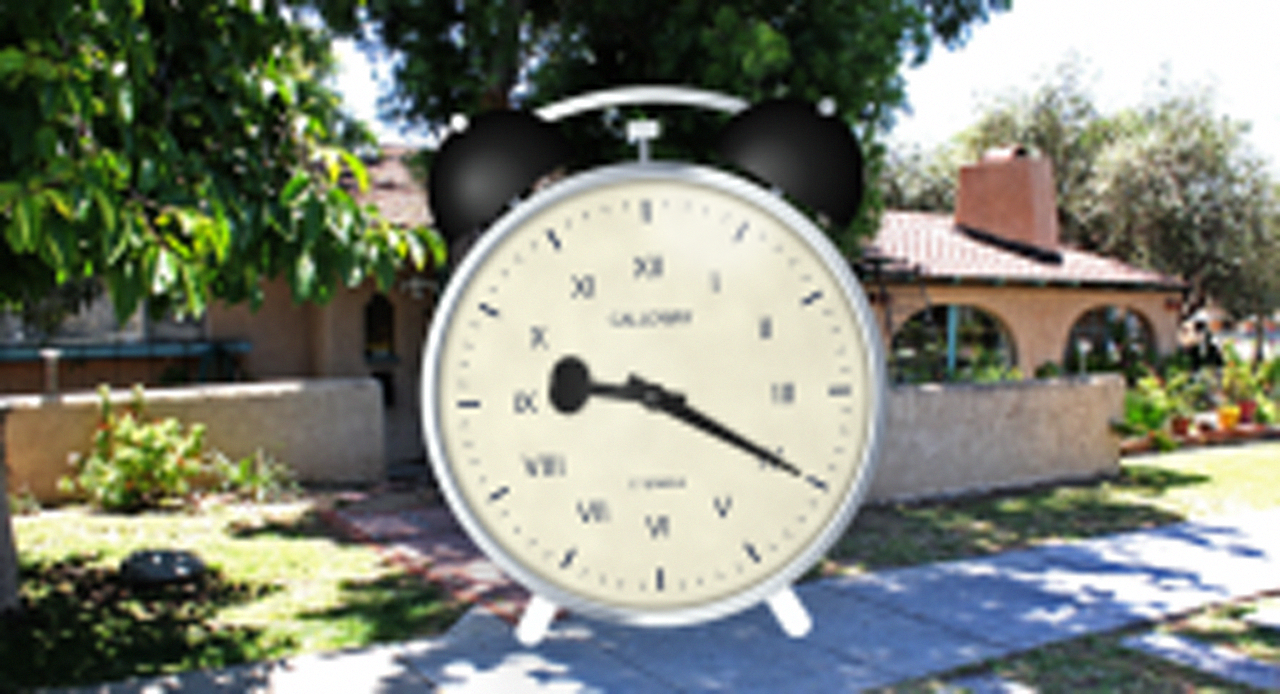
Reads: 9 h 20 min
